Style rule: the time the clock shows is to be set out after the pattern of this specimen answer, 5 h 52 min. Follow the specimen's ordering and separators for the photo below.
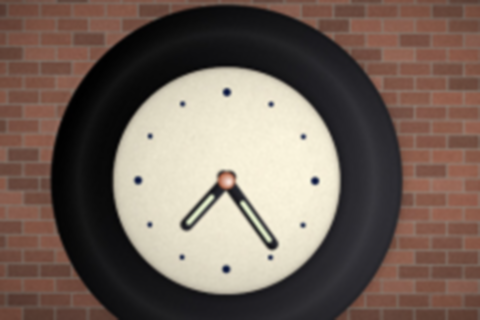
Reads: 7 h 24 min
